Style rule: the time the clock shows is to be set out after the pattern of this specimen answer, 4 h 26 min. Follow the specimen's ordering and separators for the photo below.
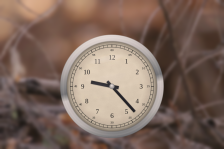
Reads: 9 h 23 min
